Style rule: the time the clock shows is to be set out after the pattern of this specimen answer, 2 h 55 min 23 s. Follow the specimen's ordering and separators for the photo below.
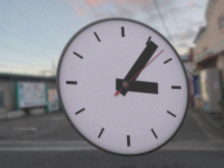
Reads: 3 h 06 min 08 s
